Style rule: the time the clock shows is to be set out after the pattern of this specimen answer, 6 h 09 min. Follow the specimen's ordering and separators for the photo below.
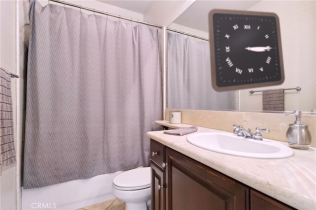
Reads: 3 h 15 min
